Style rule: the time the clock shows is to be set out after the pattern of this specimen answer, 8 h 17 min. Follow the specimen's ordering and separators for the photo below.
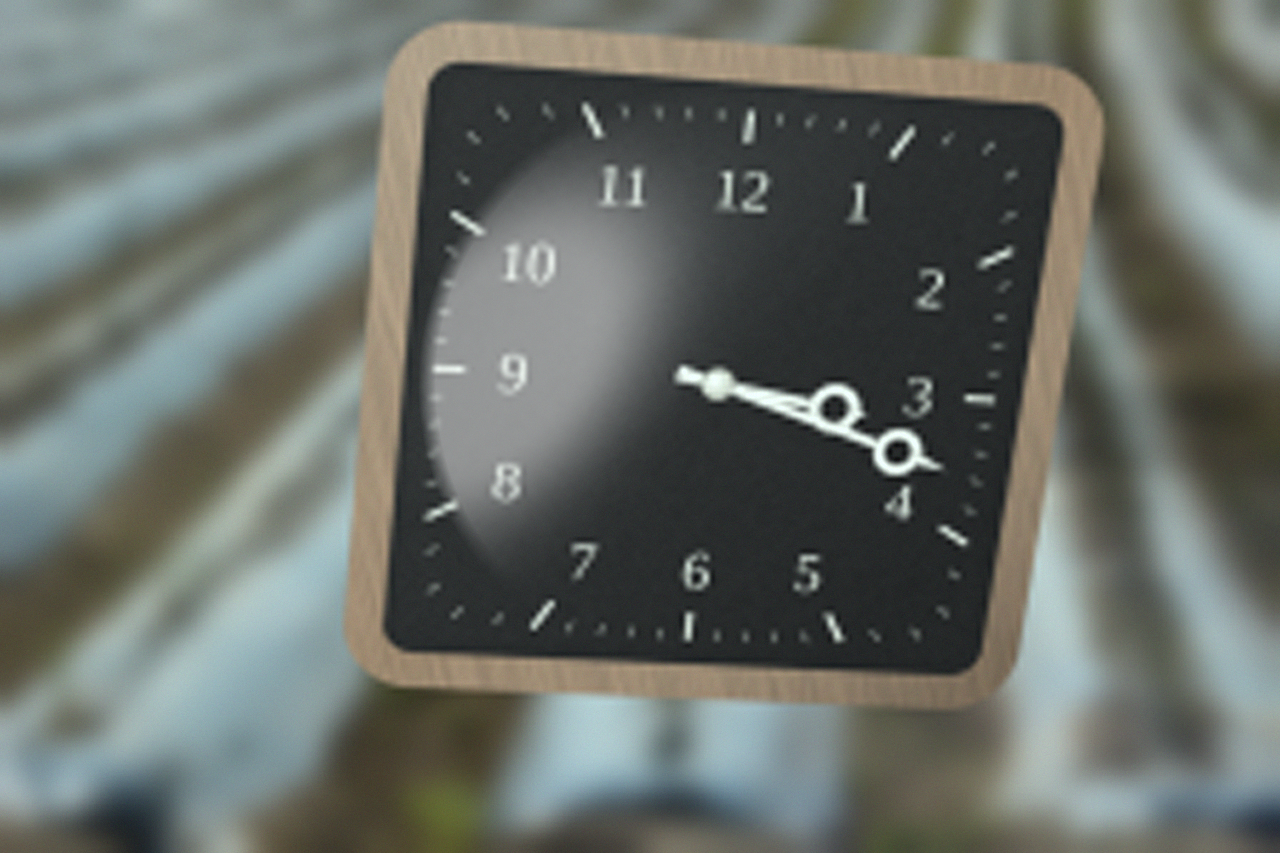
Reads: 3 h 18 min
